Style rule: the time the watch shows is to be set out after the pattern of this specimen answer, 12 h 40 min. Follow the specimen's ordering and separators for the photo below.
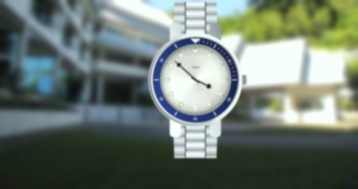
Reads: 3 h 52 min
